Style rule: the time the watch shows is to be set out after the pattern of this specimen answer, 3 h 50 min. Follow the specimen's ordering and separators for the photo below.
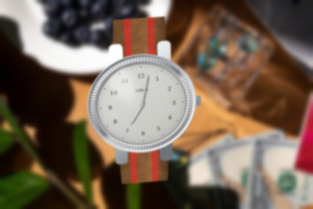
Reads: 7 h 02 min
